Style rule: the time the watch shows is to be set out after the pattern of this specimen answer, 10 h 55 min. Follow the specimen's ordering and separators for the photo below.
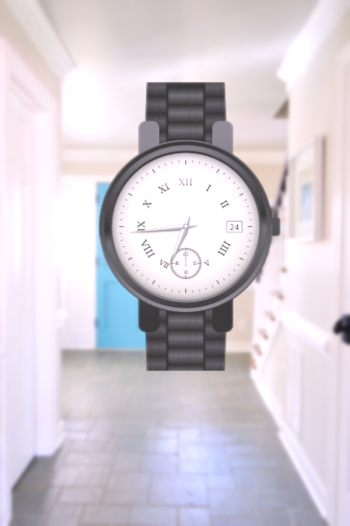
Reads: 6 h 44 min
